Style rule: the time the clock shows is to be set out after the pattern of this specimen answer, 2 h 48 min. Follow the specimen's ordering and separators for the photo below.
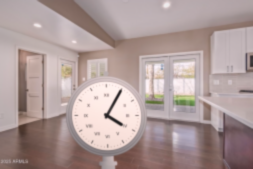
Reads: 4 h 05 min
